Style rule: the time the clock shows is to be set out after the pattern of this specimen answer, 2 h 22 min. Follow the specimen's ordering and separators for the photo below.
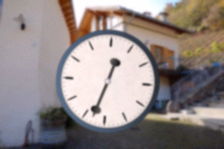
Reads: 12 h 33 min
